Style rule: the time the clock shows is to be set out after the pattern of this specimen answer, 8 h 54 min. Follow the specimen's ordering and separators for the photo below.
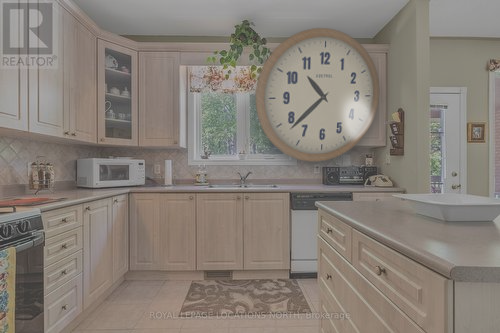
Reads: 10 h 38 min
